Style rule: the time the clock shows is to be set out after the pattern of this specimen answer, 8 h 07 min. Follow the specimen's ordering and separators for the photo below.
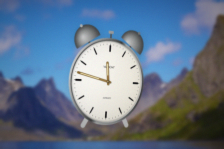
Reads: 11 h 47 min
